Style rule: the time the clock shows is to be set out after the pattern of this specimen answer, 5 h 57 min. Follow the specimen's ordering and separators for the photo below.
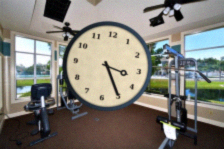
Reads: 3 h 25 min
